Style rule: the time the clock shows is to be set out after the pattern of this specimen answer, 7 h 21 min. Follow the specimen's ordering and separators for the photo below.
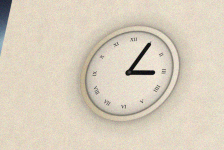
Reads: 3 h 05 min
